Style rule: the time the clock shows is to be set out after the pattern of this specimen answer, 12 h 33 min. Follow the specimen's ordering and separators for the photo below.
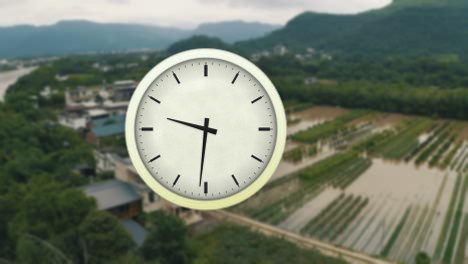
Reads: 9 h 31 min
